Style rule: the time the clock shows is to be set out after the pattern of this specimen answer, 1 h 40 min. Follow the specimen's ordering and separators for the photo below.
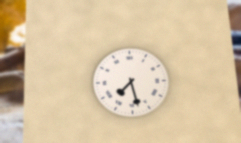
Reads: 7 h 28 min
